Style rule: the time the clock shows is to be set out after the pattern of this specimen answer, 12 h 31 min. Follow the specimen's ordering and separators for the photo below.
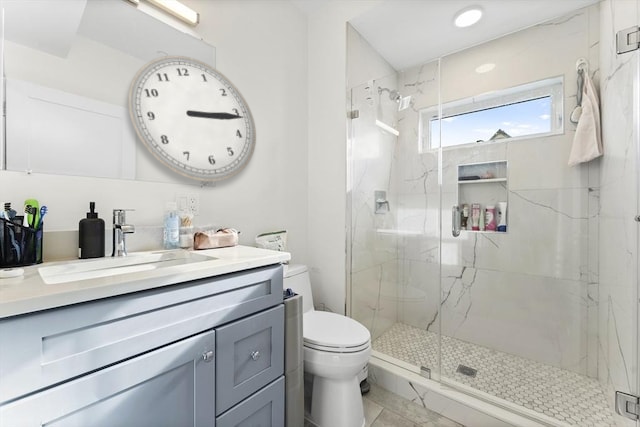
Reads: 3 h 16 min
